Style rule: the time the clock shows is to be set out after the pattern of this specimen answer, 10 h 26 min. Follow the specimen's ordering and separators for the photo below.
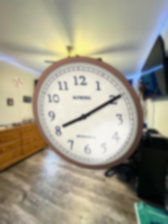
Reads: 8 h 10 min
